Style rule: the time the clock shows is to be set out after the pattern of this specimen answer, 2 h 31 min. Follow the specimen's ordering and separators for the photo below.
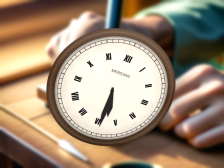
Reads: 5 h 29 min
